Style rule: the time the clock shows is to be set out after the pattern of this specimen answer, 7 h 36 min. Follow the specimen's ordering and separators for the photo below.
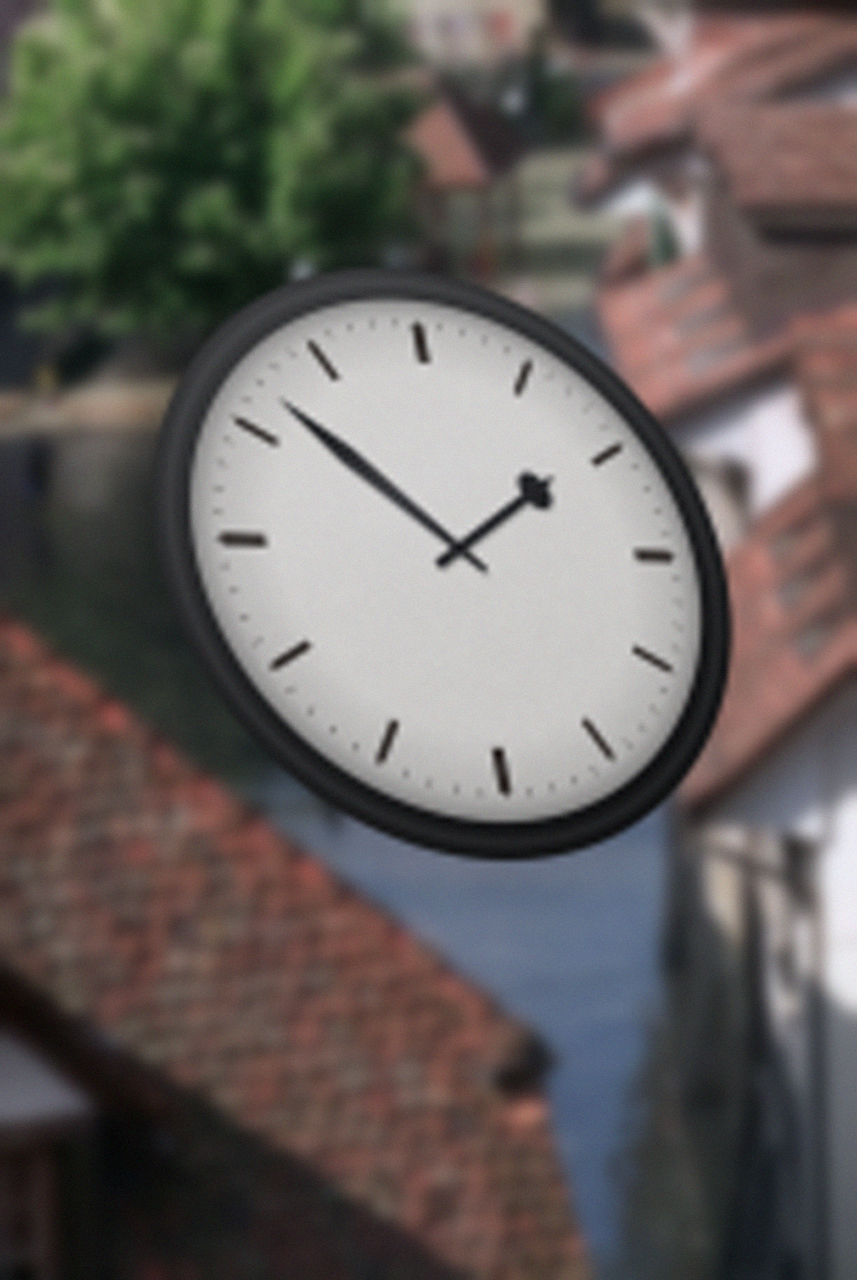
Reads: 1 h 52 min
